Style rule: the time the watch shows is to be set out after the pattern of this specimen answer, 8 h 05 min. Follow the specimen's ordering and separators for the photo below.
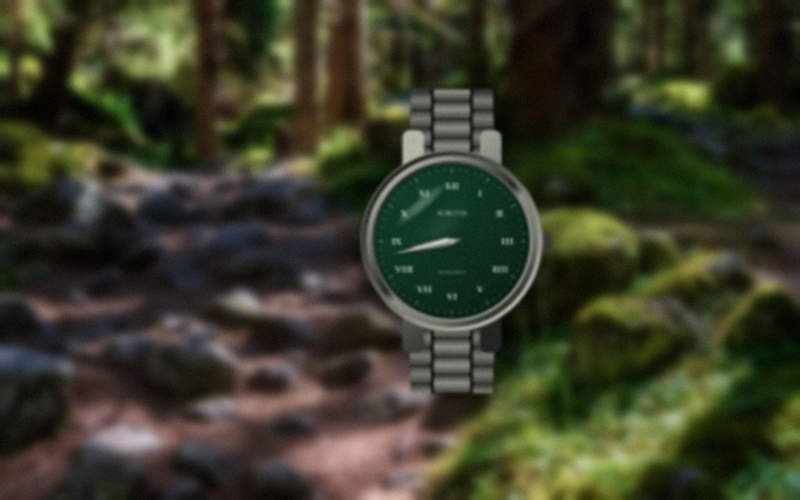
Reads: 8 h 43 min
